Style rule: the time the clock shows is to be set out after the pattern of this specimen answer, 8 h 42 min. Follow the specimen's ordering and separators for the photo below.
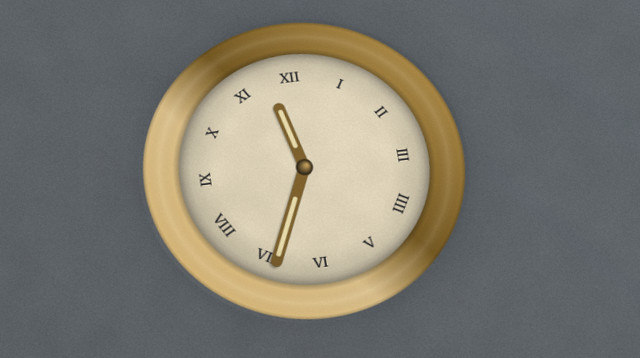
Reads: 11 h 34 min
